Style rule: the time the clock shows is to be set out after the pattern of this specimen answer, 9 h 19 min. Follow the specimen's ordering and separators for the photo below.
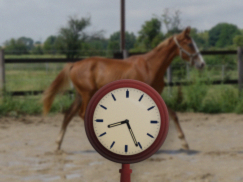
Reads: 8 h 26 min
